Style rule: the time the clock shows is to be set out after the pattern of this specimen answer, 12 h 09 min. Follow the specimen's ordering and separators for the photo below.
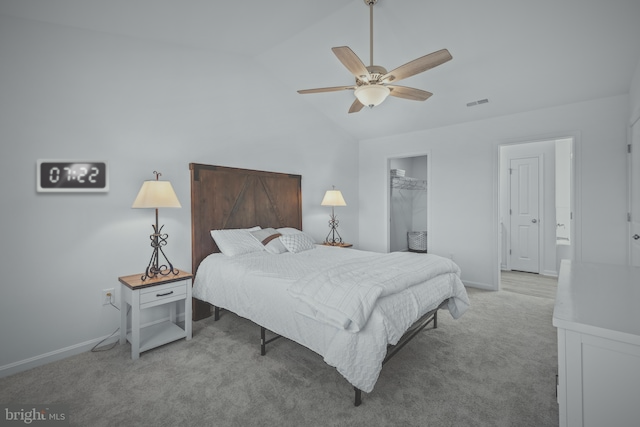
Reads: 7 h 22 min
